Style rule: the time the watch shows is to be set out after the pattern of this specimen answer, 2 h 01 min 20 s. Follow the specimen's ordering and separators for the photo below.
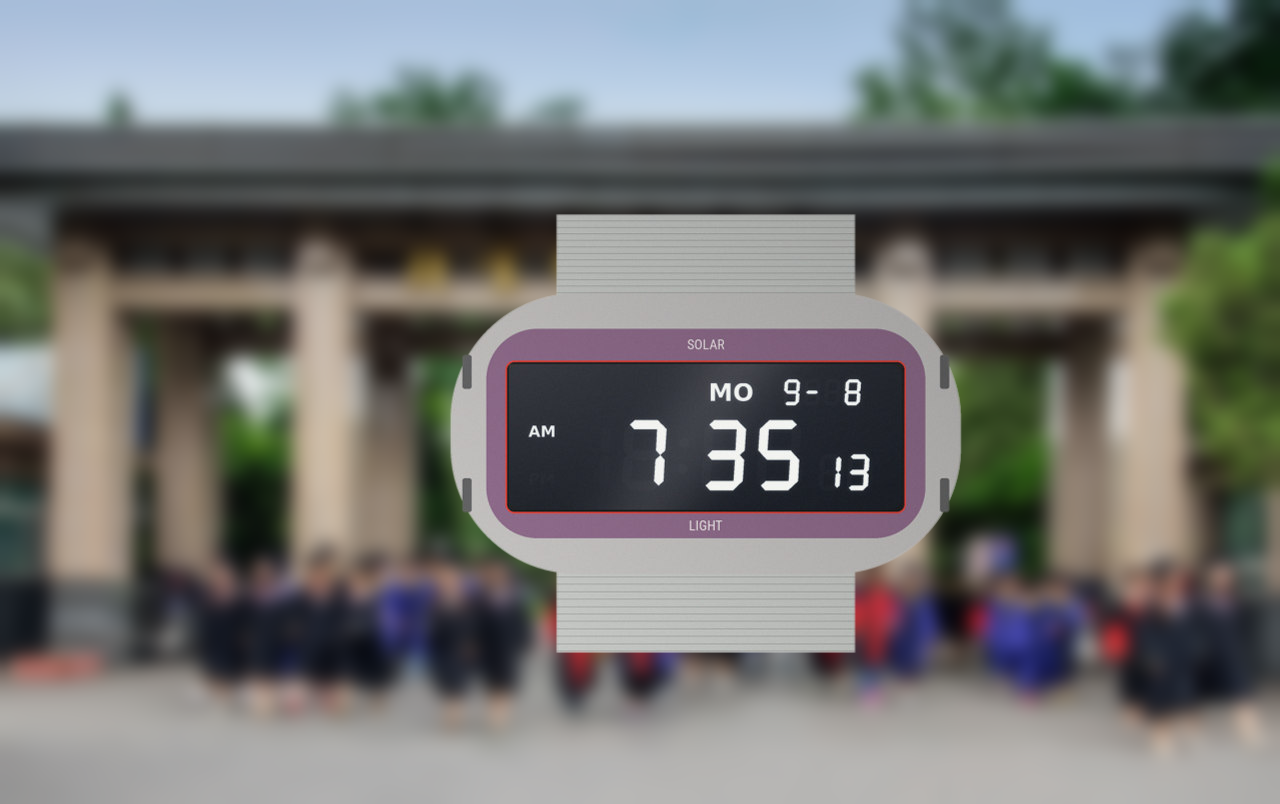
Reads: 7 h 35 min 13 s
